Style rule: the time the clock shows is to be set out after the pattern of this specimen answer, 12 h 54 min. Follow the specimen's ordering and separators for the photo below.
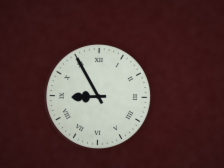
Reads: 8 h 55 min
